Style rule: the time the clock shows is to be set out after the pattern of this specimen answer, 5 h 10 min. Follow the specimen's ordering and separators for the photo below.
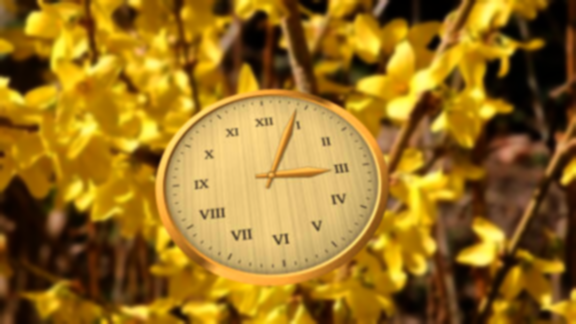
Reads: 3 h 04 min
